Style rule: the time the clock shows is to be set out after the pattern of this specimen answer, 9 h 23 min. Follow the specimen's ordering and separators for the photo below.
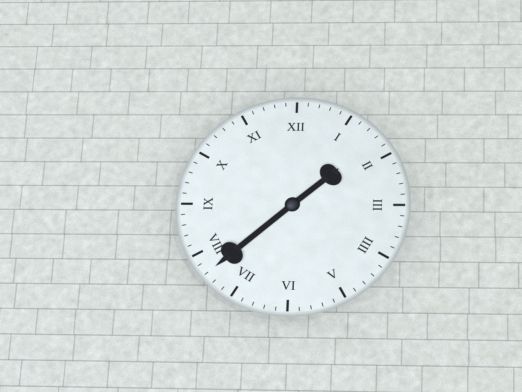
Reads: 1 h 38 min
